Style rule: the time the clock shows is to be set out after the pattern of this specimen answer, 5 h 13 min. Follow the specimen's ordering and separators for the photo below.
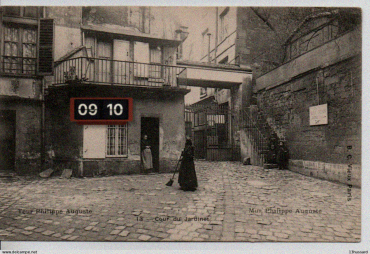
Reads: 9 h 10 min
